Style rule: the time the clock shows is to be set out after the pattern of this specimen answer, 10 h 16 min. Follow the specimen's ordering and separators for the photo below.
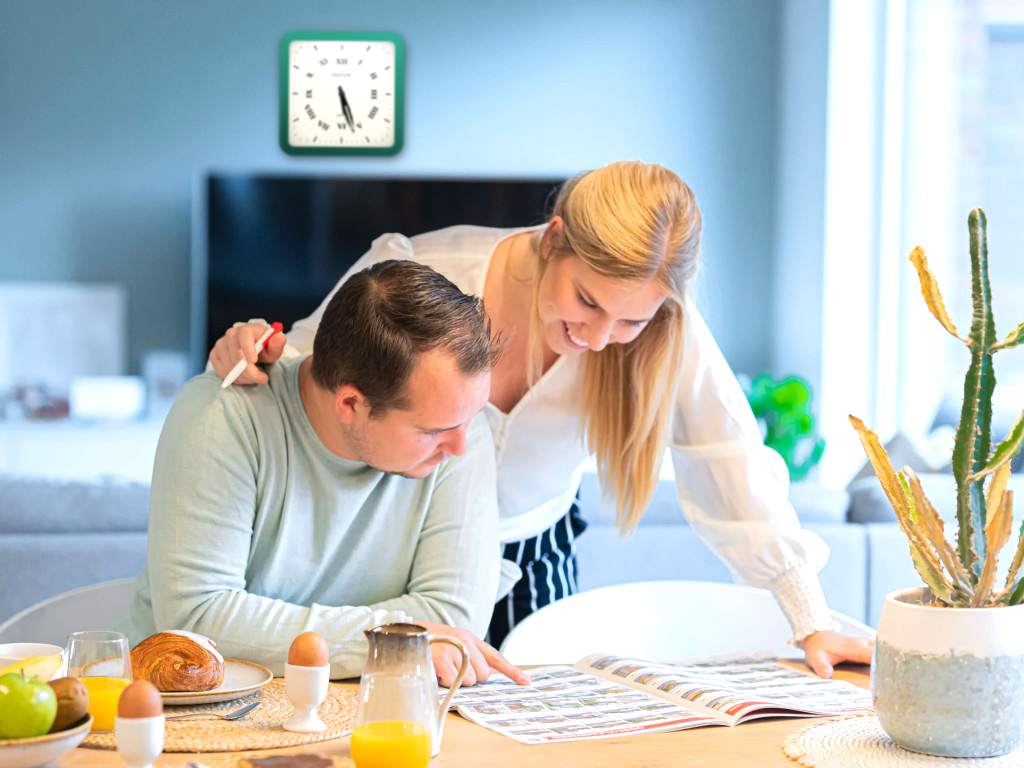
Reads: 5 h 27 min
